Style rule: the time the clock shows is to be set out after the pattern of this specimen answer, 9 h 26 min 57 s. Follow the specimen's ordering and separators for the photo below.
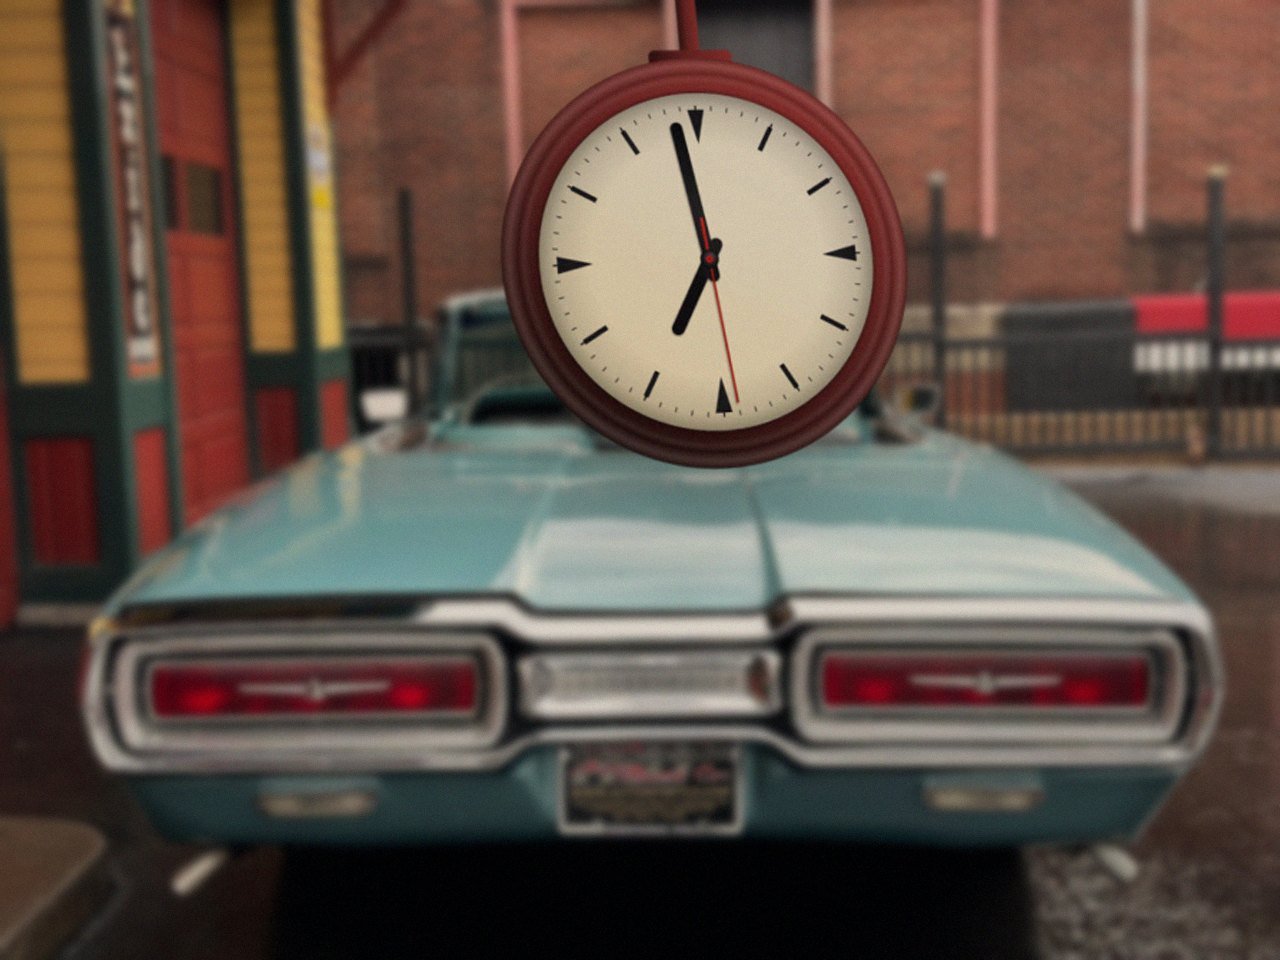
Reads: 6 h 58 min 29 s
